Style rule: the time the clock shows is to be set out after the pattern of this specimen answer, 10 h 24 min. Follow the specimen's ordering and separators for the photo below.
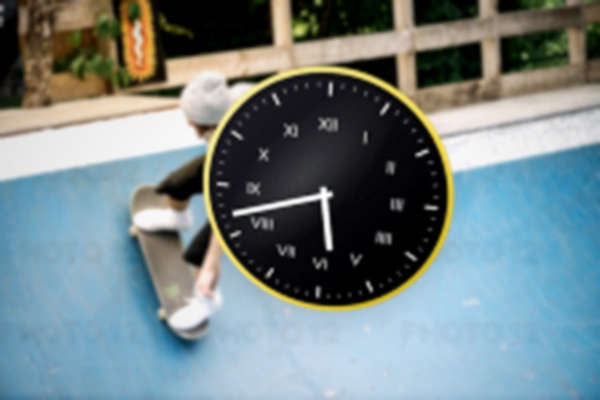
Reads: 5 h 42 min
